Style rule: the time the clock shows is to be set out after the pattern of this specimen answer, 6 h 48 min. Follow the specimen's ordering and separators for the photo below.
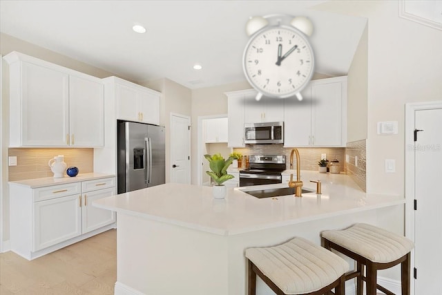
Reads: 12 h 08 min
